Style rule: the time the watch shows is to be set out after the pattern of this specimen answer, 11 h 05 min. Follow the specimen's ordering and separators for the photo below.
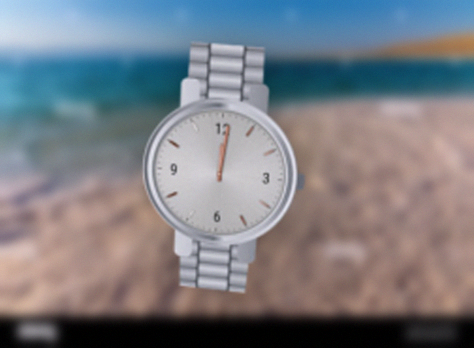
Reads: 12 h 01 min
